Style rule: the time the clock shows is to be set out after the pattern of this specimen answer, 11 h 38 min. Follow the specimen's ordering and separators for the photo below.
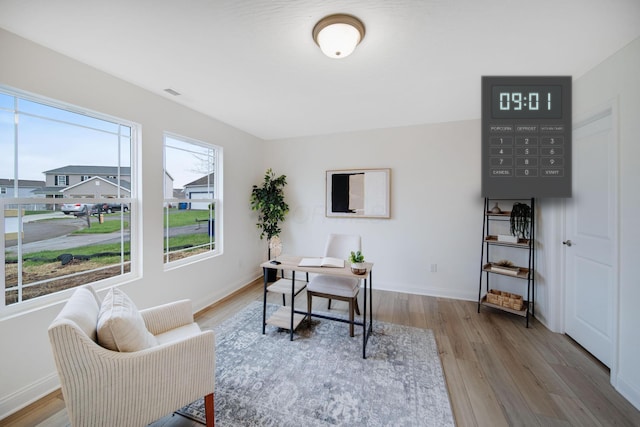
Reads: 9 h 01 min
